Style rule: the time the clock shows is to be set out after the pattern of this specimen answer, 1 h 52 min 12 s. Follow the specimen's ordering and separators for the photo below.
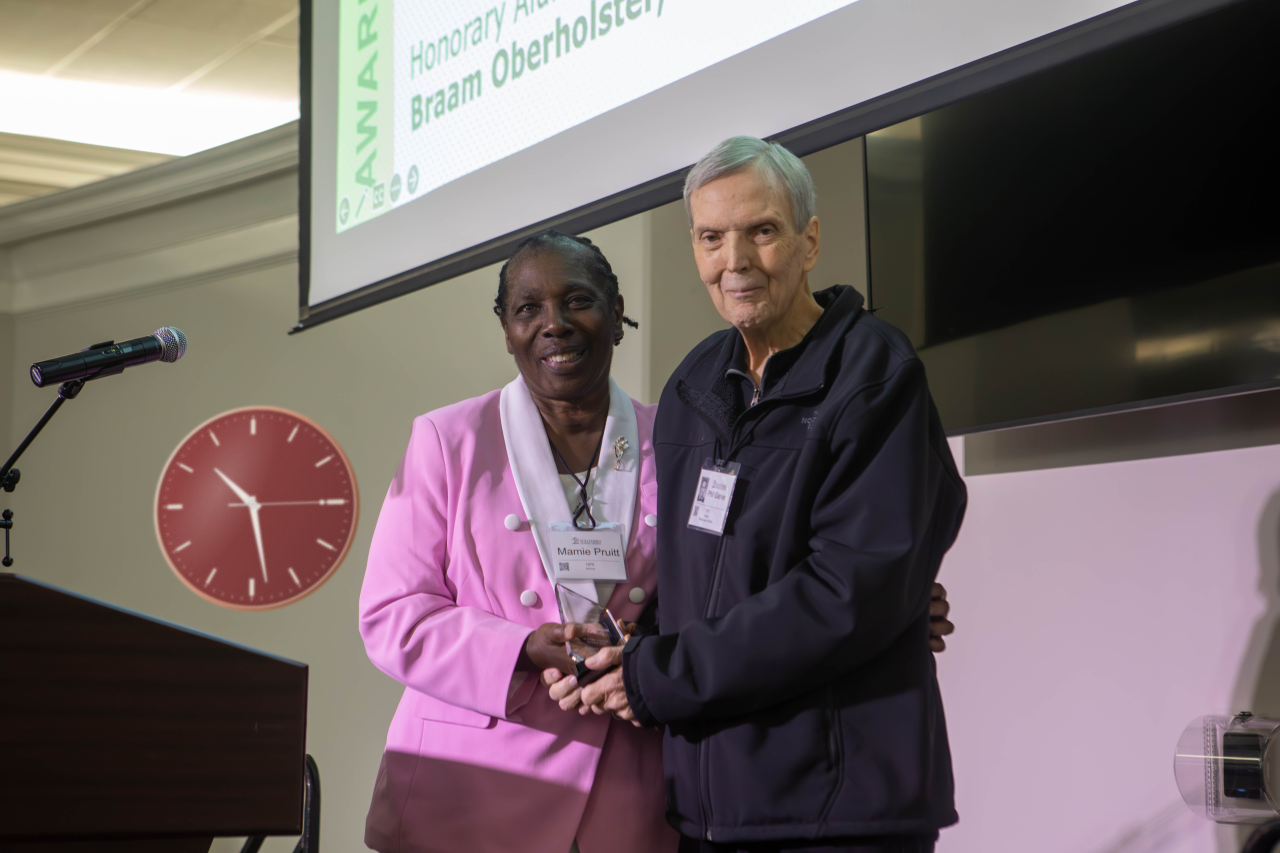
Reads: 10 h 28 min 15 s
